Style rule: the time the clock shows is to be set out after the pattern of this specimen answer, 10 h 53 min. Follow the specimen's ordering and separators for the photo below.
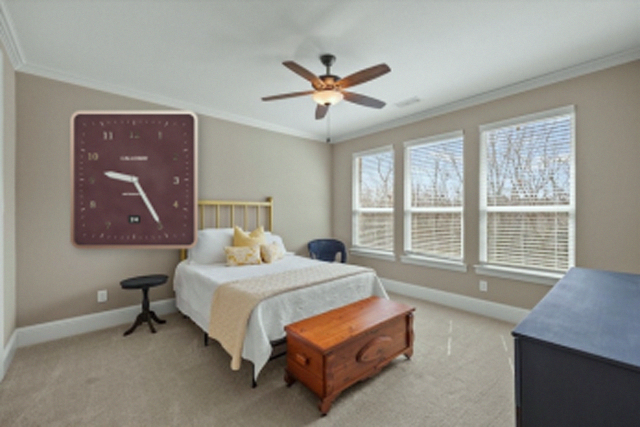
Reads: 9 h 25 min
